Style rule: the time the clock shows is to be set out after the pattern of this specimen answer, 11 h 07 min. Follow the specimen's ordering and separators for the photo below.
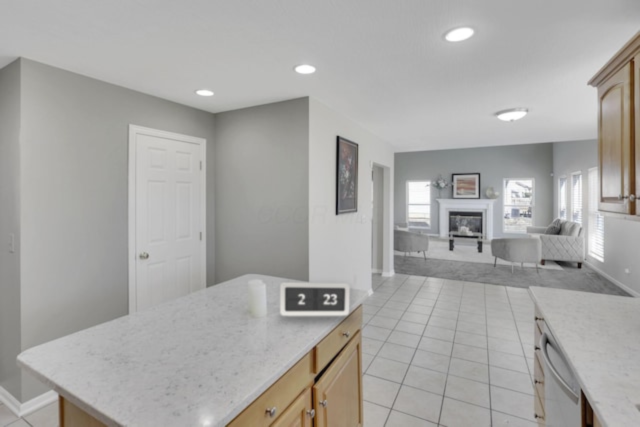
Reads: 2 h 23 min
